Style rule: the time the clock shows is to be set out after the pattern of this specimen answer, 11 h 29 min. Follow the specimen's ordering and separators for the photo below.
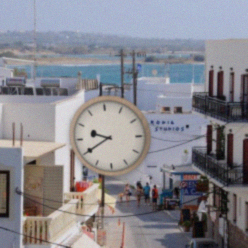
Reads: 9 h 40 min
